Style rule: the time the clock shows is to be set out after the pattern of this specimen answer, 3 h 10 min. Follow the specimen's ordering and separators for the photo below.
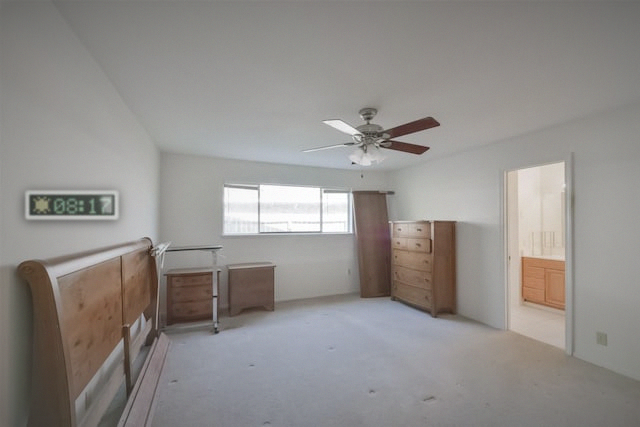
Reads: 8 h 17 min
